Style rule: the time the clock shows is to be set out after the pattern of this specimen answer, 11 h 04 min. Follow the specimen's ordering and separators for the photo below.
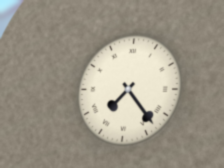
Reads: 7 h 23 min
